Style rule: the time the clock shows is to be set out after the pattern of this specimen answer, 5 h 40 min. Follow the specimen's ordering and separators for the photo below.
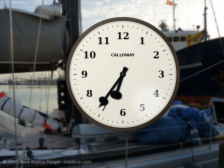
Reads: 6 h 36 min
